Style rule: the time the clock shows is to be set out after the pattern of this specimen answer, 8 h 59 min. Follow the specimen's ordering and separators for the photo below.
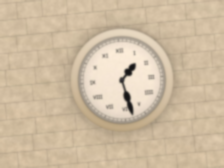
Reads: 1 h 28 min
